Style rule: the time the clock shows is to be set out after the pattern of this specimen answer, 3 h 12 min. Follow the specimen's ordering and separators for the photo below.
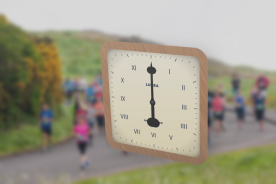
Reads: 6 h 00 min
